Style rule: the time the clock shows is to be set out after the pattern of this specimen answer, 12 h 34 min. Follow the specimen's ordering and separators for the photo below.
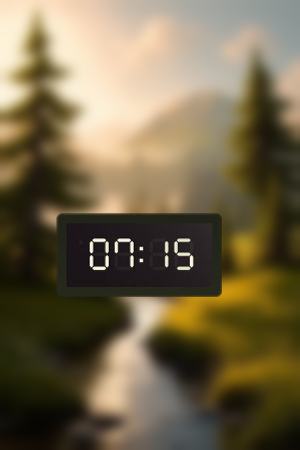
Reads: 7 h 15 min
